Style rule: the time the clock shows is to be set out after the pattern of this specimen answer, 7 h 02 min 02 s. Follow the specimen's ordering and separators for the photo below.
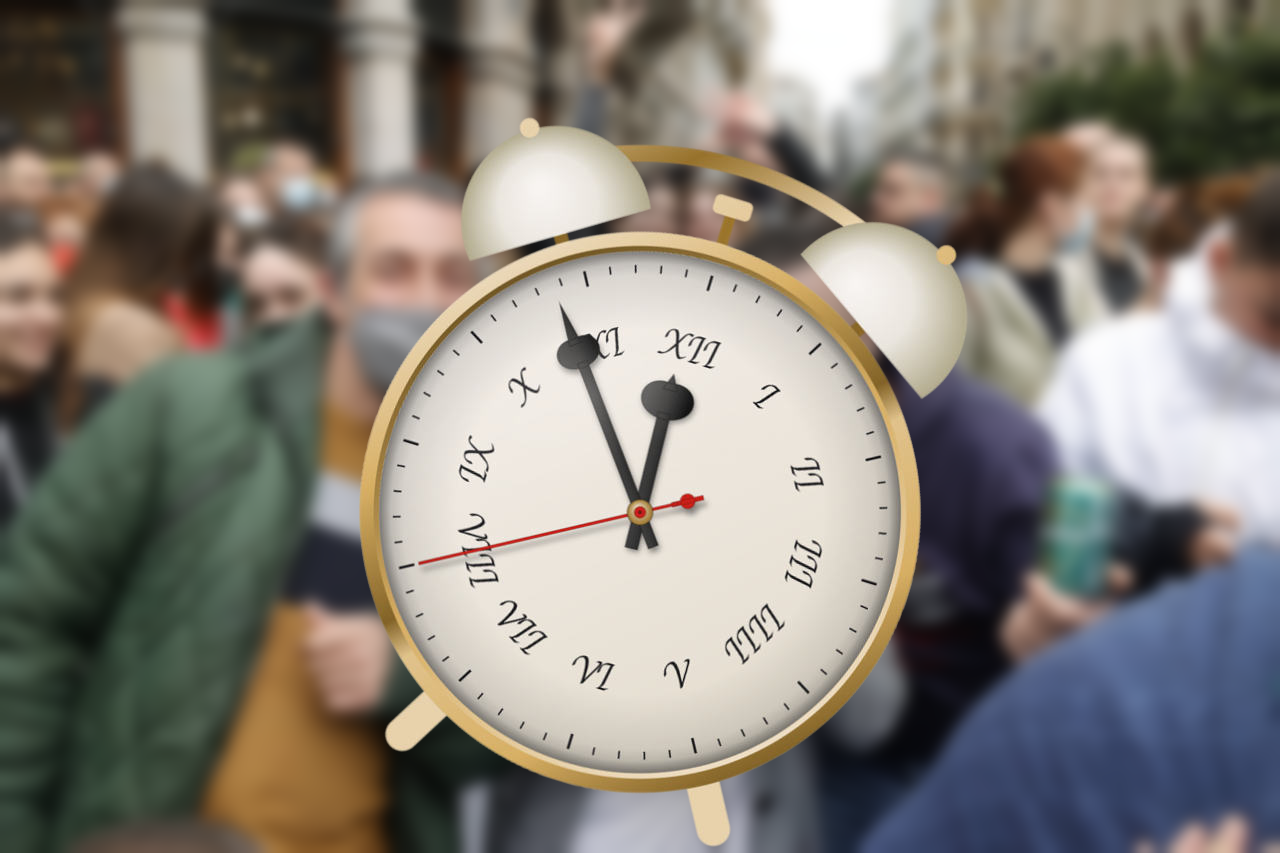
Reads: 11 h 53 min 40 s
